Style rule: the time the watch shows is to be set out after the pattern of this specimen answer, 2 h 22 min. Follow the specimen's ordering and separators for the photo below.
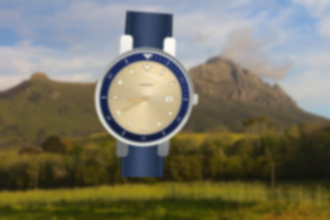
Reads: 8 h 40 min
